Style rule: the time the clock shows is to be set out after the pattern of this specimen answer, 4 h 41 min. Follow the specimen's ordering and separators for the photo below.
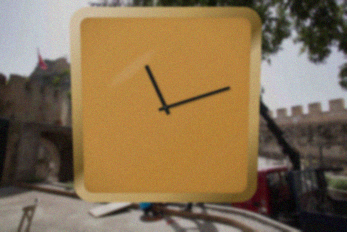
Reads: 11 h 12 min
